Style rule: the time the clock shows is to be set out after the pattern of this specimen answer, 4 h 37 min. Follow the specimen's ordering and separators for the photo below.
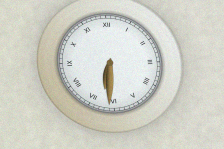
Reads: 6 h 31 min
